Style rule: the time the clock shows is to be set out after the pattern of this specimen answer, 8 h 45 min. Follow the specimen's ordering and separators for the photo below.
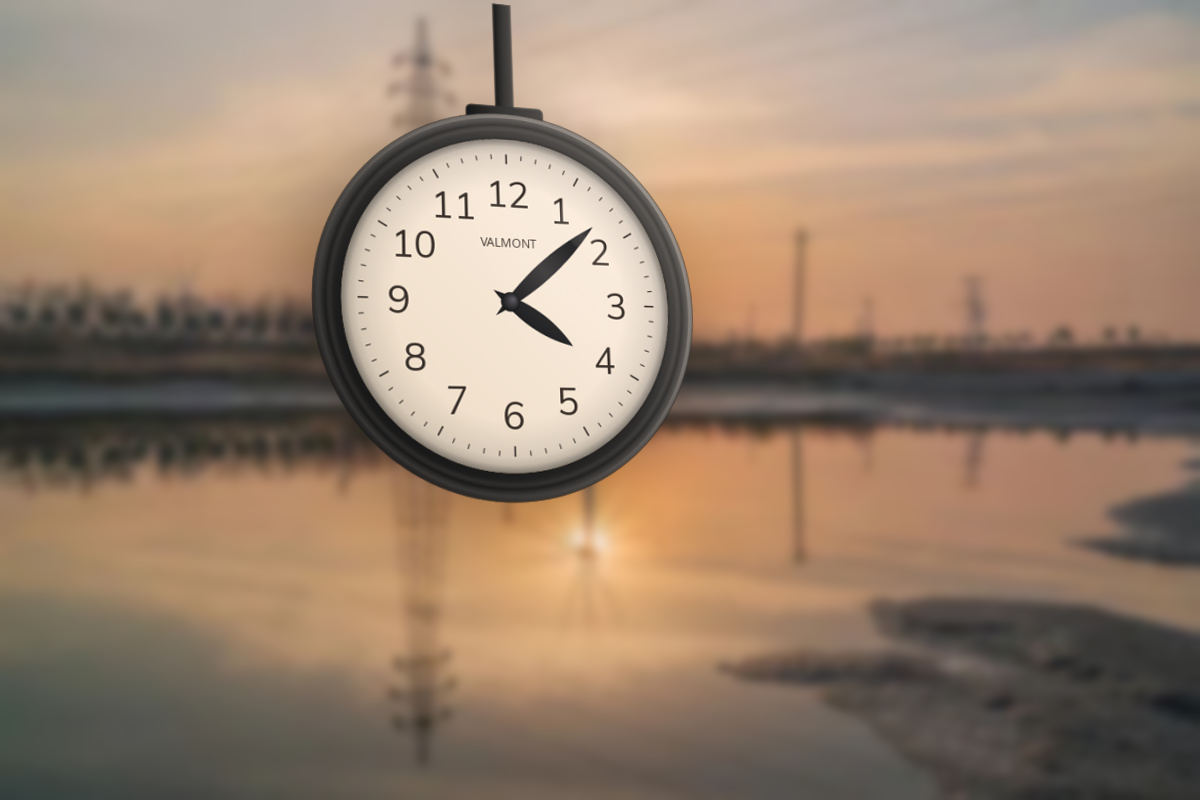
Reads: 4 h 08 min
